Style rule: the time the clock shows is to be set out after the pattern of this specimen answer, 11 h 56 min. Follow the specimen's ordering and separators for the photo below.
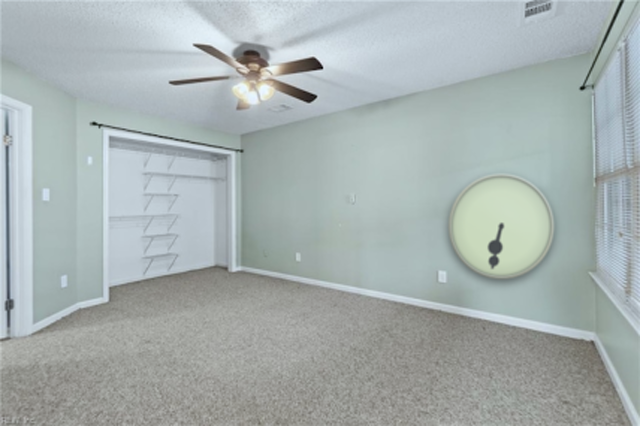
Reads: 6 h 32 min
